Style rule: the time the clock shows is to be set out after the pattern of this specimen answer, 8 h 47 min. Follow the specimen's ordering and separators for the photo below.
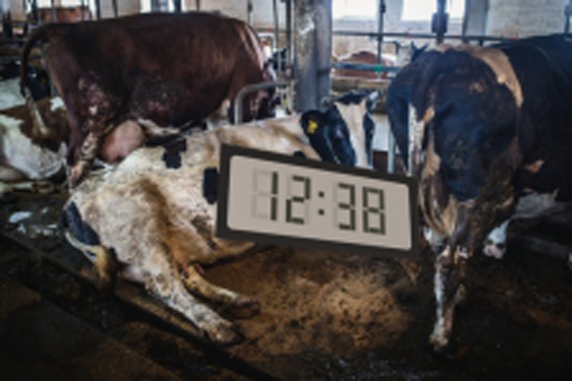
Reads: 12 h 38 min
